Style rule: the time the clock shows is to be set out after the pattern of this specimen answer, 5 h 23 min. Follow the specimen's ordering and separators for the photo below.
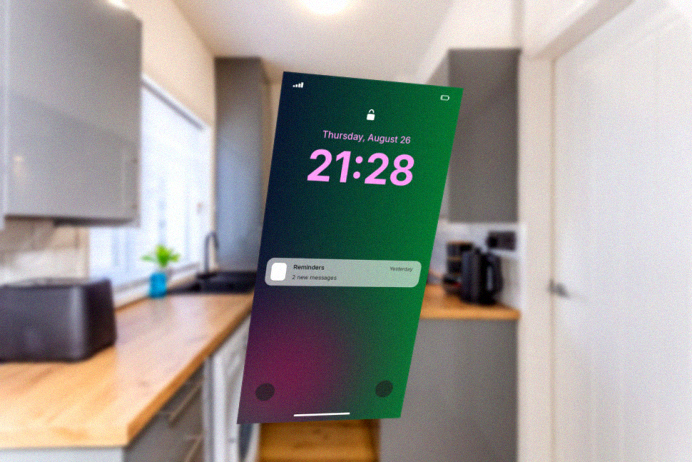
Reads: 21 h 28 min
